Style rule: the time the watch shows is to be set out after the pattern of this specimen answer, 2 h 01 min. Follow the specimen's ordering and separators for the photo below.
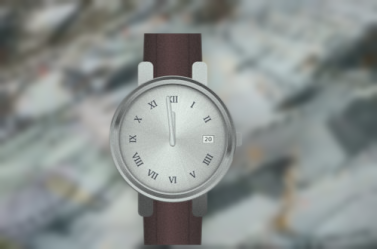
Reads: 11 h 59 min
